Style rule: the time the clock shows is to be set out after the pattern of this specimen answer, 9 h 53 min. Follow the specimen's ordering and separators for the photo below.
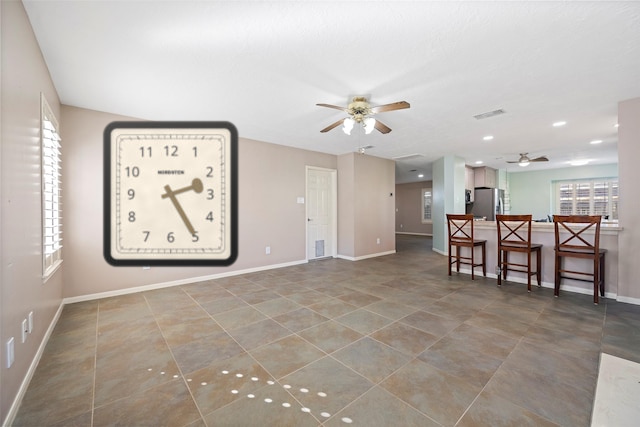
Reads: 2 h 25 min
